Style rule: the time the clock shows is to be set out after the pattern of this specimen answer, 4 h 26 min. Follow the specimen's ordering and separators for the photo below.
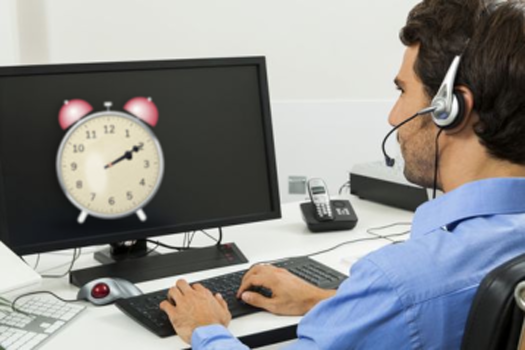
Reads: 2 h 10 min
